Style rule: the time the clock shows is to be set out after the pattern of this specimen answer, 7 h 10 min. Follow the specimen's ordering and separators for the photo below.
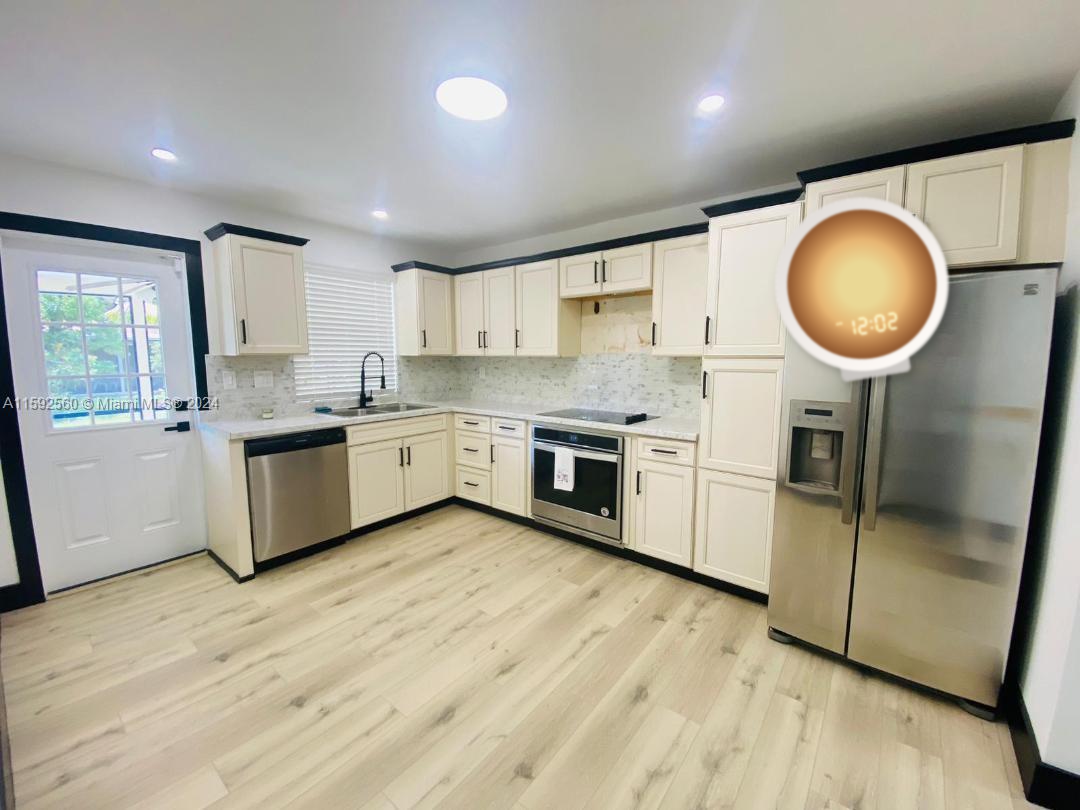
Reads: 12 h 02 min
